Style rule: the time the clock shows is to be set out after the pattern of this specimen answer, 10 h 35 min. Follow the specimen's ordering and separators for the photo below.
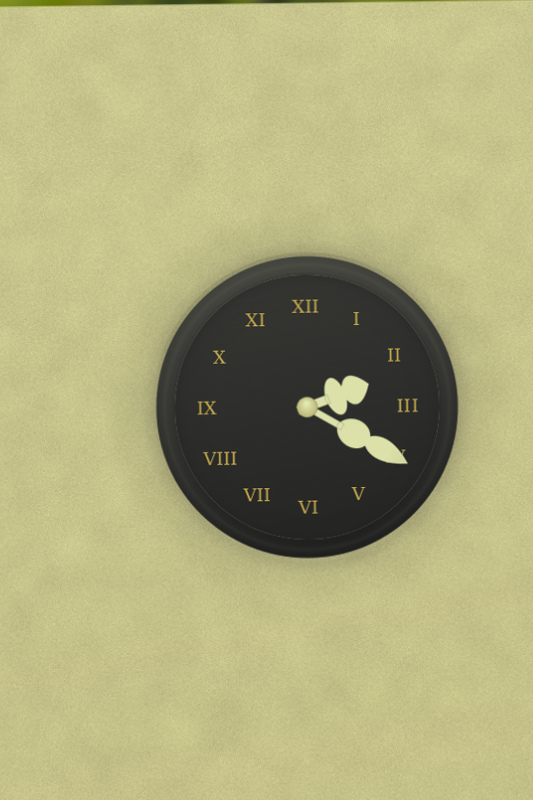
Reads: 2 h 20 min
